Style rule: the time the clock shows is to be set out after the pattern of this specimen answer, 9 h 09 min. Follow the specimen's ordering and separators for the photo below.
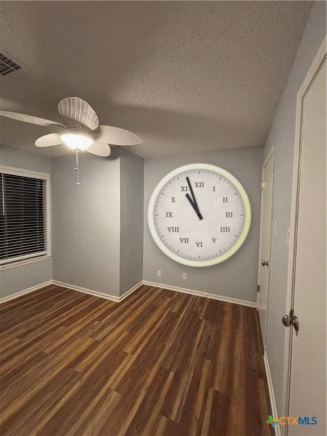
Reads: 10 h 57 min
